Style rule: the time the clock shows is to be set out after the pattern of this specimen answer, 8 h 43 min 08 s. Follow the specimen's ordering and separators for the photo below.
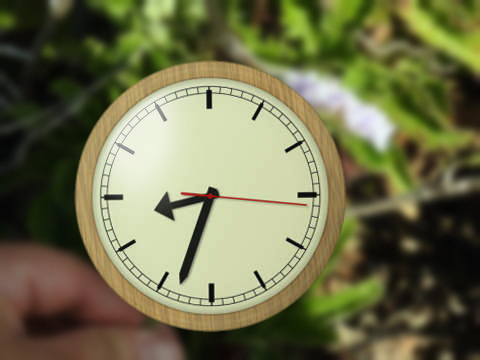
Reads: 8 h 33 min 16 s
